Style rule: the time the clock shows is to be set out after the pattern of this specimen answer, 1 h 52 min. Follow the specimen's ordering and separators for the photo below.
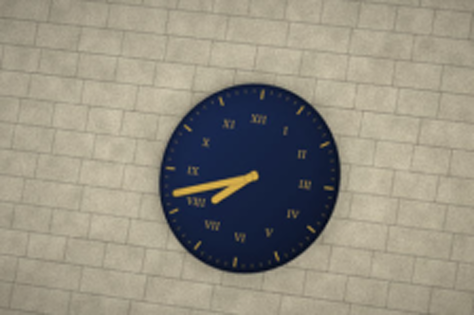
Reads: 7 h 42 min
